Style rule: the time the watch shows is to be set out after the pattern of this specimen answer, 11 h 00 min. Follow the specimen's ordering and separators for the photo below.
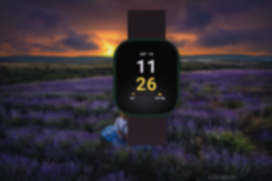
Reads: 11 h 26 min
